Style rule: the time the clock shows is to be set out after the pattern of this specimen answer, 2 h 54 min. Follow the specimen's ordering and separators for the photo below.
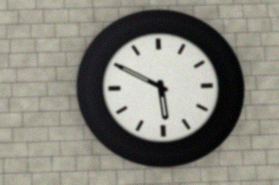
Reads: 5 h 50 min
